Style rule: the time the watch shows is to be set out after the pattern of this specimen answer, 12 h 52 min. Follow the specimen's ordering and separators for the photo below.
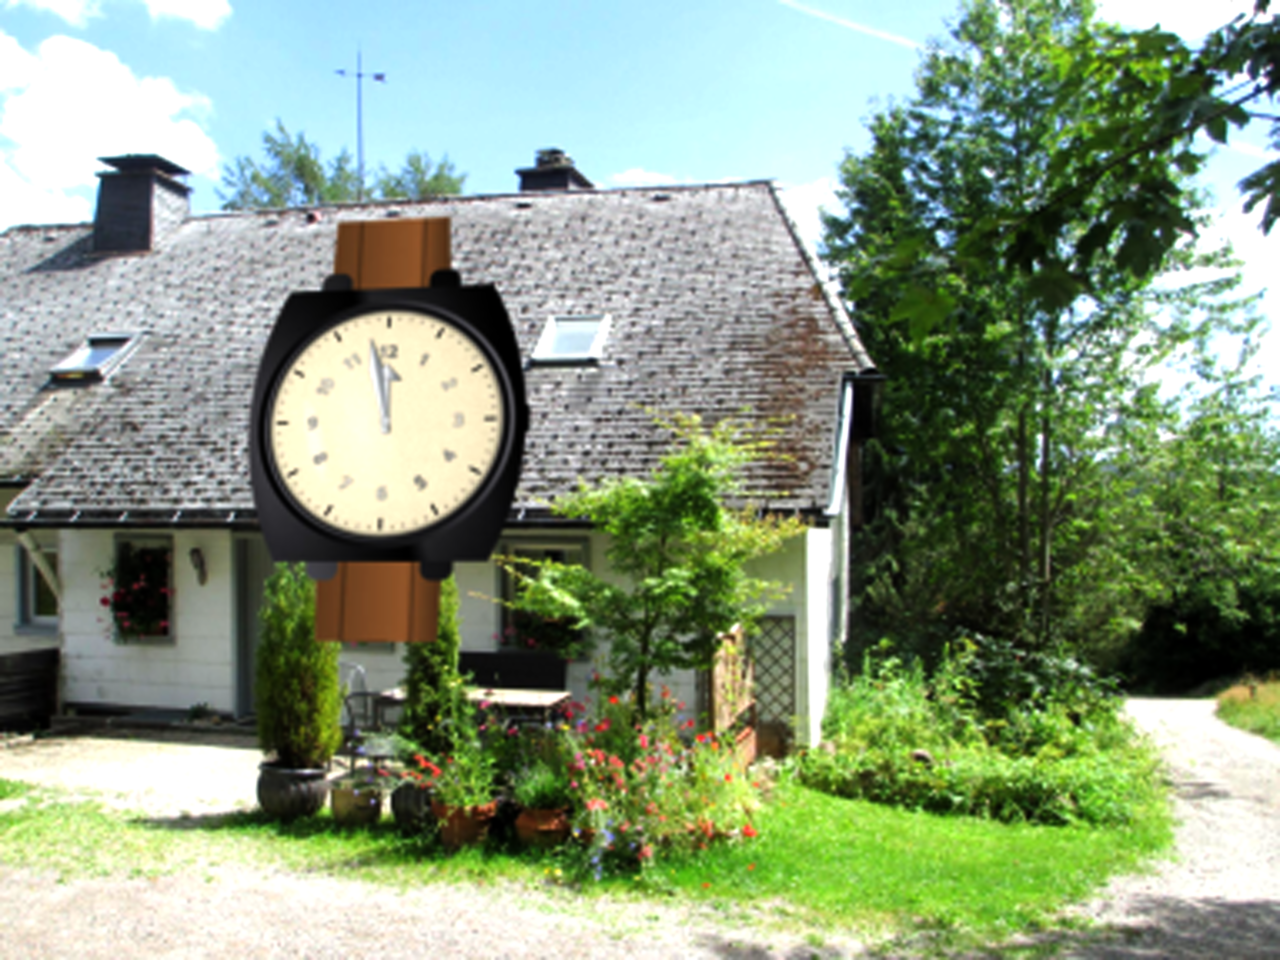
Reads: 11 h 58 min
